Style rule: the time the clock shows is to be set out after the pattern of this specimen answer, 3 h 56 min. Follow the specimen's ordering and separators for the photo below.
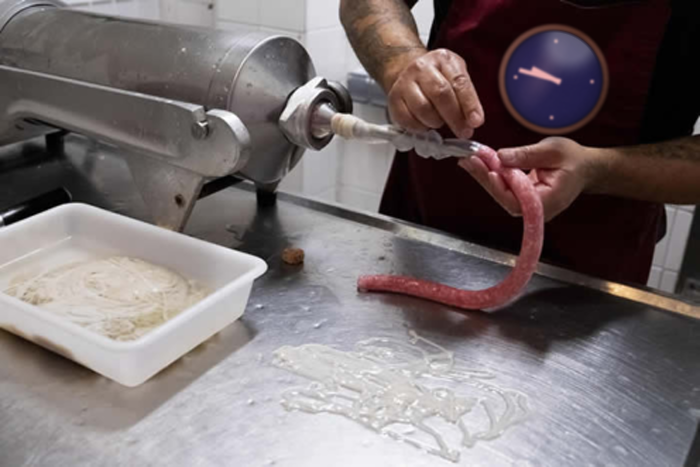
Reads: 9 h 47 min
